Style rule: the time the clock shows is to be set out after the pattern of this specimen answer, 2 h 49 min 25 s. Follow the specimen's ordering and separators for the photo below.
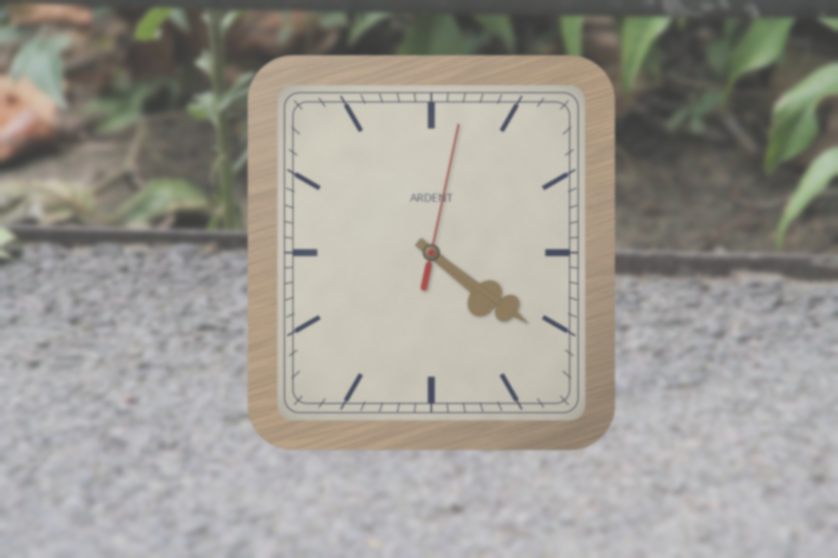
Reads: 4 h 21 min 02 s
